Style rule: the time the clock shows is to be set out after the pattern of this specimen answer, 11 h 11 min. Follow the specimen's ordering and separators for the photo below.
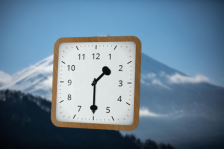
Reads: 1 h 30 min
